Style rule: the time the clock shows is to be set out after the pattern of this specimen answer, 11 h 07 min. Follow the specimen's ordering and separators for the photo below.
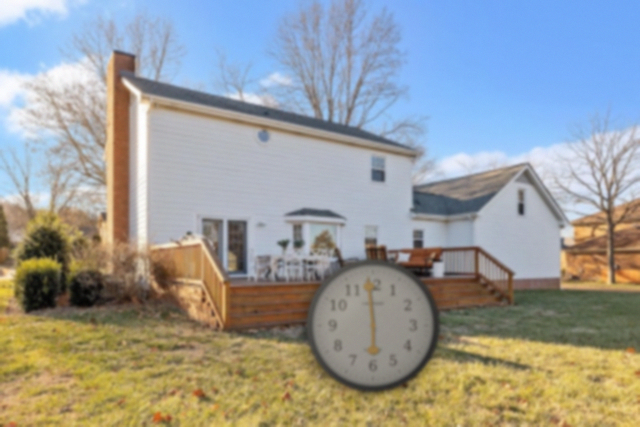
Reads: 5 h 59 min
